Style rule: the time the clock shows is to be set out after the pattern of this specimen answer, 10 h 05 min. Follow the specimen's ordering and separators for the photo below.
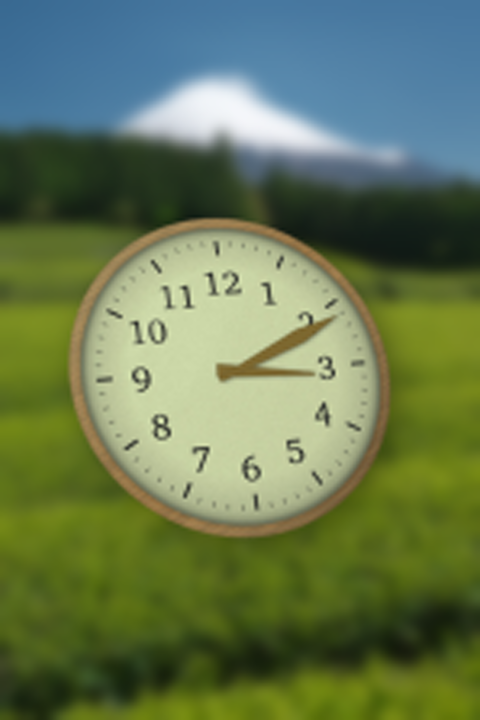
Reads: 3 h 11 min
